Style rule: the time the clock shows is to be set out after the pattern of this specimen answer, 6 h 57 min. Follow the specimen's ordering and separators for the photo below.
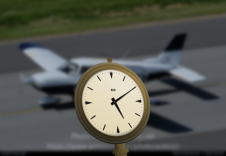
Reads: 5 h 10 min
